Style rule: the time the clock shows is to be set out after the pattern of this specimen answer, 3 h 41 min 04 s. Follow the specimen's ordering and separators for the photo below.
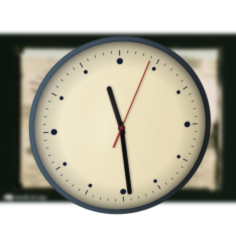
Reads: 11 h 29 min 04 s
